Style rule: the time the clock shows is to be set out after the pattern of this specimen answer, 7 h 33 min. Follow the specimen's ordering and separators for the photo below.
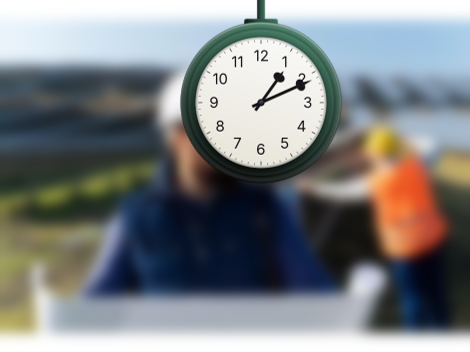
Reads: 1 h 11 min
